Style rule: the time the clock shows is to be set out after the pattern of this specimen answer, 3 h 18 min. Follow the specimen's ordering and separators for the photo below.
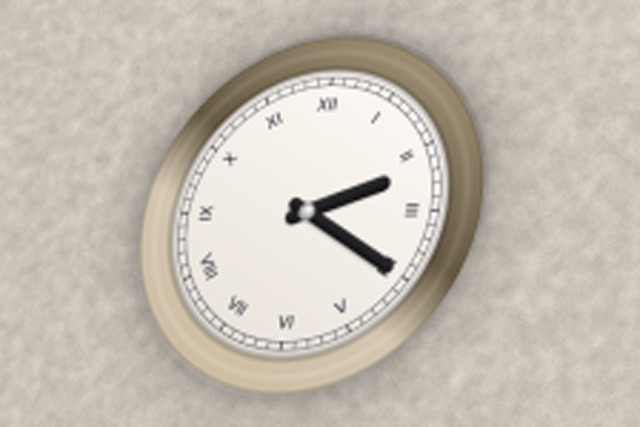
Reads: 2 h 20 min
